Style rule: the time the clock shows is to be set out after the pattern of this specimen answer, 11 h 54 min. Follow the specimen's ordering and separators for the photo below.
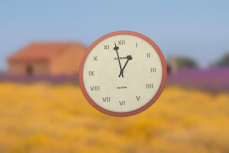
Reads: 12 h 58 min
